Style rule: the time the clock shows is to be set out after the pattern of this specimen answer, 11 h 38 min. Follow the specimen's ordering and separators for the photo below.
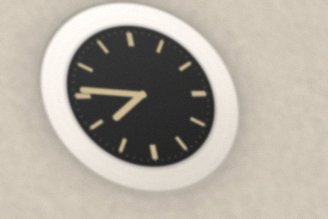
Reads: 7 h 46 min
